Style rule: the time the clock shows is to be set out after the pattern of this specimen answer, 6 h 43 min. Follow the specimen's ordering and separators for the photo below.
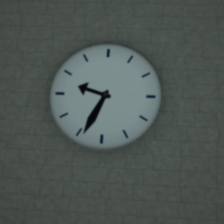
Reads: 9 h 34 min
